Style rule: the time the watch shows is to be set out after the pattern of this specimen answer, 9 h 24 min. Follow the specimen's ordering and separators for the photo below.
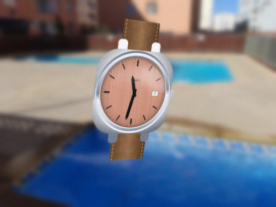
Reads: 11 h 32 min
